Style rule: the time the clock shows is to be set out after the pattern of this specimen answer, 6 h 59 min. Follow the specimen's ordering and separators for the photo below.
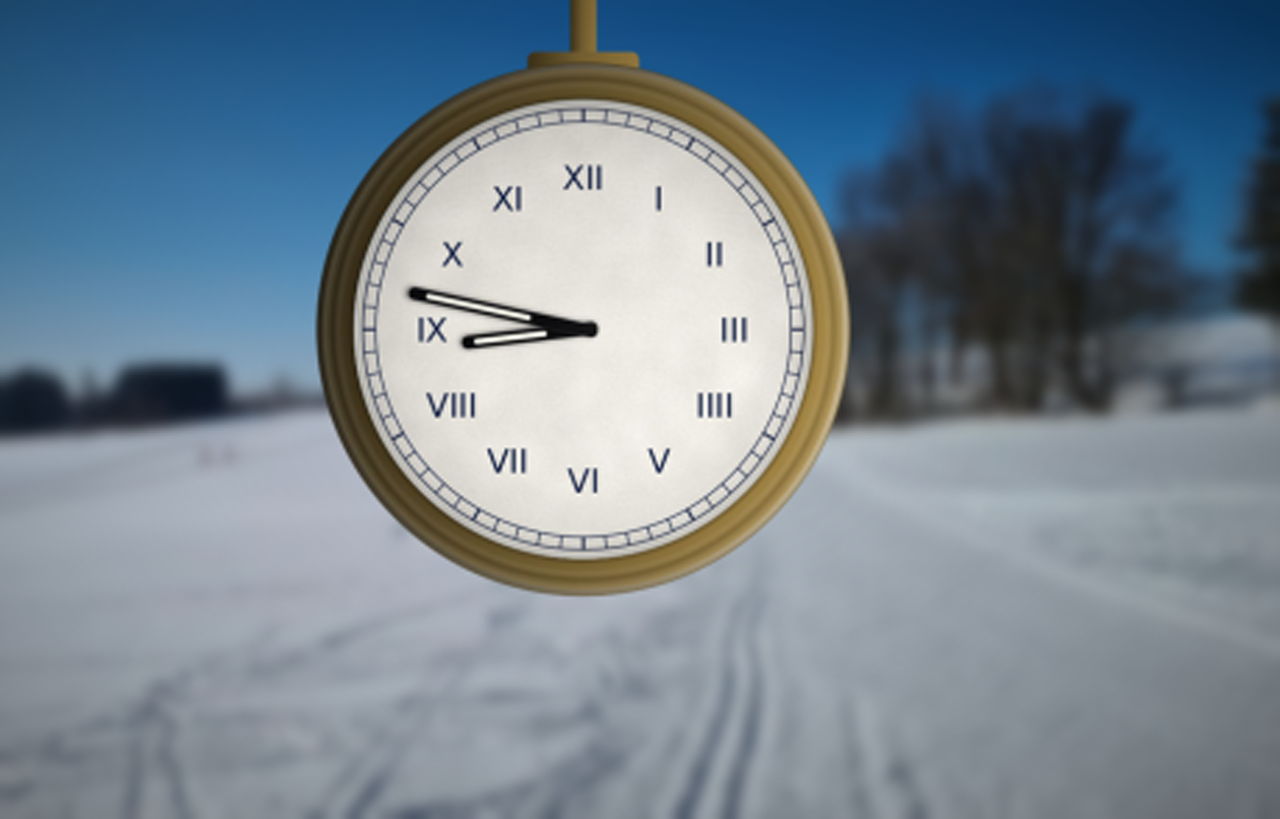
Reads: 8 h 47 min
